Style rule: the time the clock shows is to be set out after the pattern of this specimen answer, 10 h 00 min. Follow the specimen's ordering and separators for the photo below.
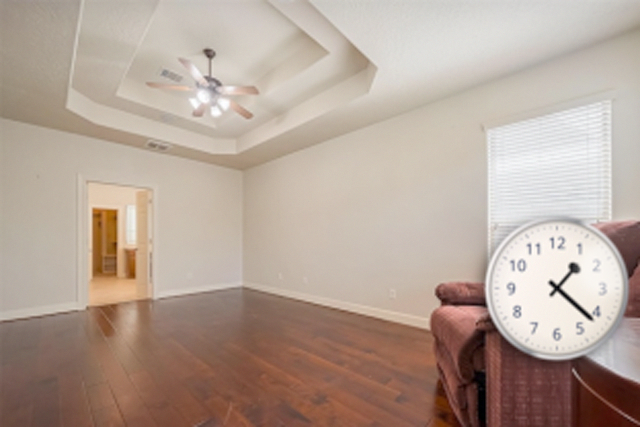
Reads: 1 h 22 min
